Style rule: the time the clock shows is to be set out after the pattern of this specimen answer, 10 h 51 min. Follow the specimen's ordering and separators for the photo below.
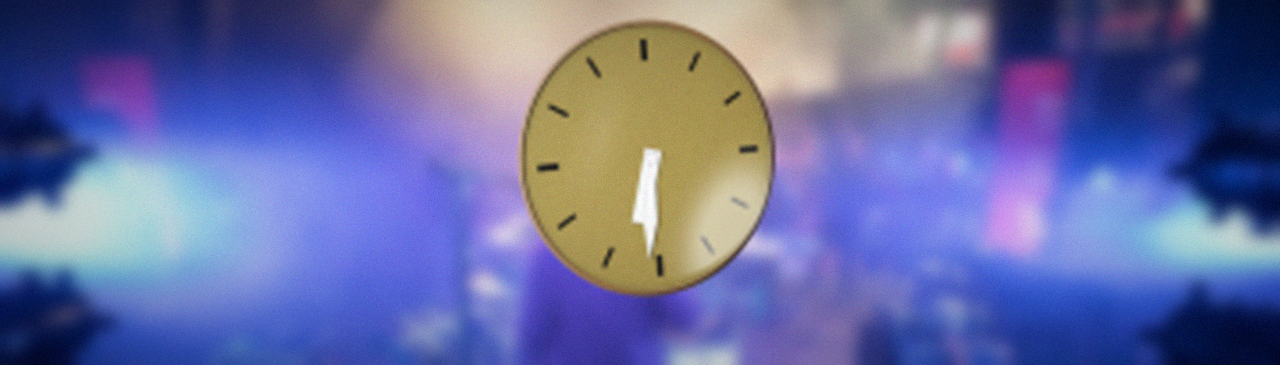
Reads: 6 h 31 min
